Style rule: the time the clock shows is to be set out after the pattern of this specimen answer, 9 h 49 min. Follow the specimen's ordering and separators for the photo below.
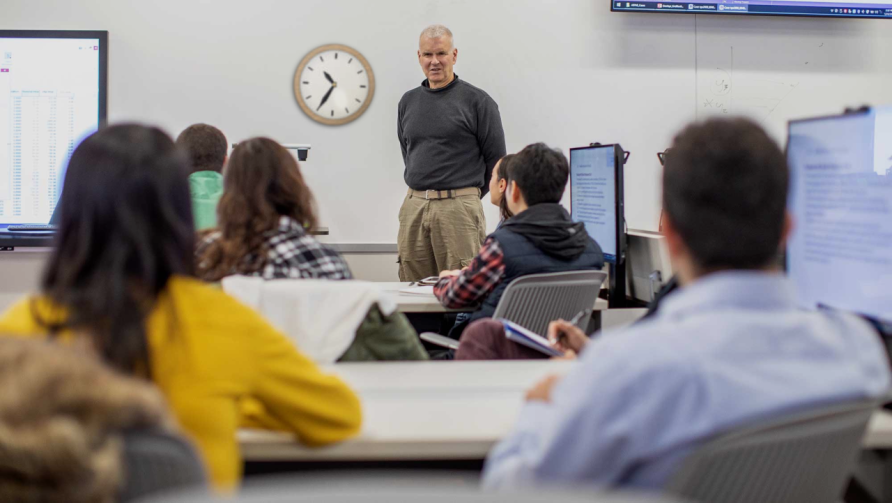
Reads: 10 h 35 min
